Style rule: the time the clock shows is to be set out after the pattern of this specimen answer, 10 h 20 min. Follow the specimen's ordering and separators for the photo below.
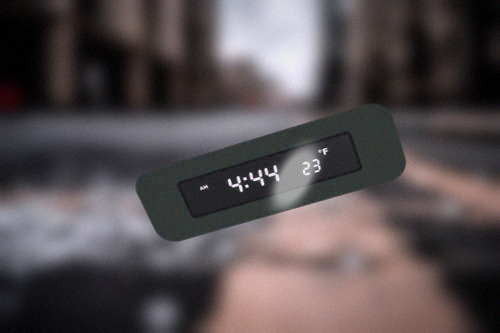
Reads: 4 h 44 min
